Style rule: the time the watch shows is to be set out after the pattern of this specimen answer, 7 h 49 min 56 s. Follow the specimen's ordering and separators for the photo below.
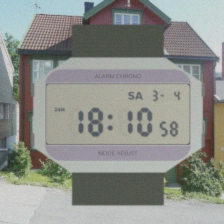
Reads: 18 h 10 min 58 s
